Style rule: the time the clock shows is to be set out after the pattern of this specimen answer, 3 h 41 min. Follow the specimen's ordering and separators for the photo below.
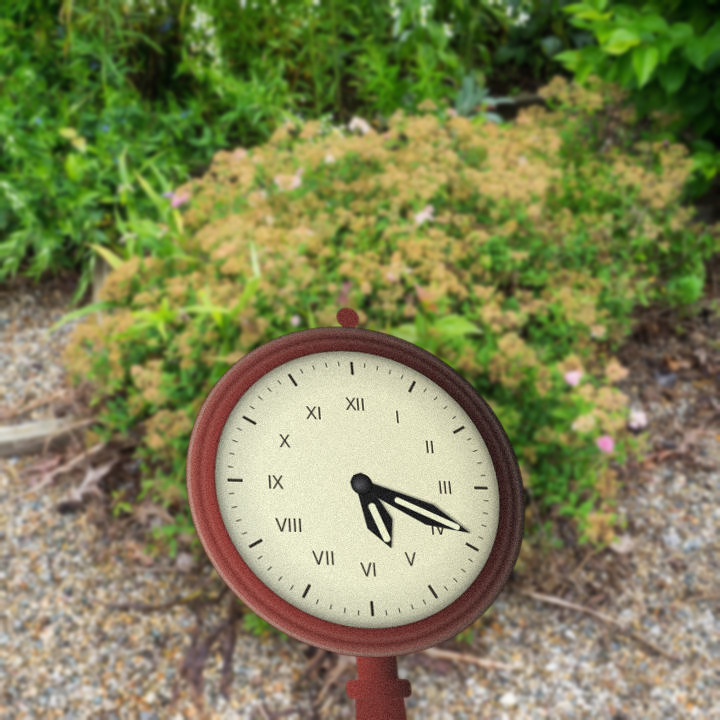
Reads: 5 h 19 min
